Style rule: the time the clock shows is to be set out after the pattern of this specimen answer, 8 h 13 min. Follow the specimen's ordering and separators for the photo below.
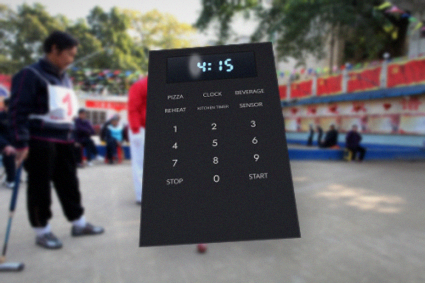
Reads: 4 h 15 min
